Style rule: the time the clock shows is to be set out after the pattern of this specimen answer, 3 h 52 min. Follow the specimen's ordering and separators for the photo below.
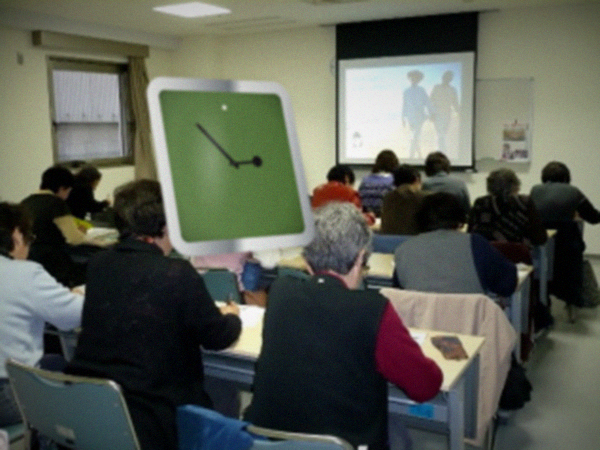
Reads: 2 h 53 min
